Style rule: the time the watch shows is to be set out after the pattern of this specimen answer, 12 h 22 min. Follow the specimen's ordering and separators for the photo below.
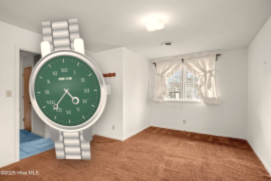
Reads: 4 h 37 min
